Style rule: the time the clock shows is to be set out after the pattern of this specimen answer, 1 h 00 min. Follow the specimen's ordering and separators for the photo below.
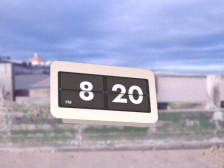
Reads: 8 h 20 min
